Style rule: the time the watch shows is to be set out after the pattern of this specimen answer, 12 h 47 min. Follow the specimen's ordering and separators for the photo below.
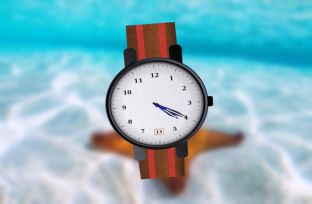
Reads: 4 h 20 min
